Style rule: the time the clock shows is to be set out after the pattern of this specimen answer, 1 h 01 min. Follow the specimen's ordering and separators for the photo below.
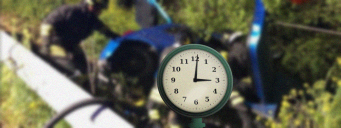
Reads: 3 h 01 min
